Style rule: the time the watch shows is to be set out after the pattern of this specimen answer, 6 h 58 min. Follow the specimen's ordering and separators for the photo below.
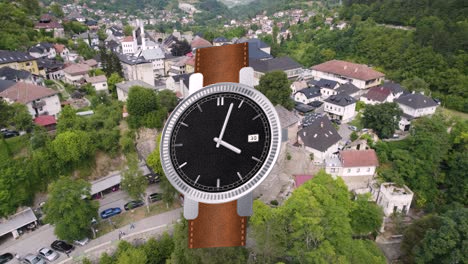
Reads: 4 h 03 min
